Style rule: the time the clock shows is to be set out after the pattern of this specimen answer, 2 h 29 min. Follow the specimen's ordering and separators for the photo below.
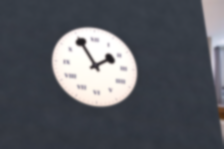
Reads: 1 h 55 min
